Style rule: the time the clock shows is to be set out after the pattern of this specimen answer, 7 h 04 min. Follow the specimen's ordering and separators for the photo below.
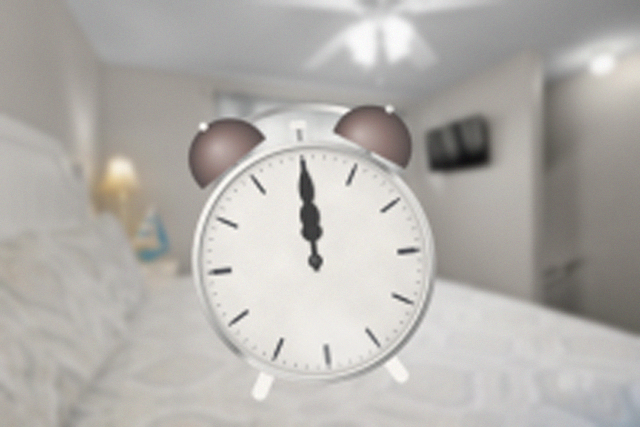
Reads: 12 h 00 min
